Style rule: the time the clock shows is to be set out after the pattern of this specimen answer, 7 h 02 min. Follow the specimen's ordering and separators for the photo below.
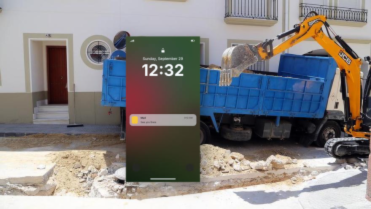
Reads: 12 h 32 min
